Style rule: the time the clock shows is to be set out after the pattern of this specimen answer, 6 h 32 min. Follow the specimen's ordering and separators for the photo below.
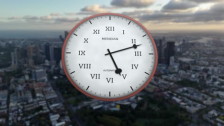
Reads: 5 h 12 min
